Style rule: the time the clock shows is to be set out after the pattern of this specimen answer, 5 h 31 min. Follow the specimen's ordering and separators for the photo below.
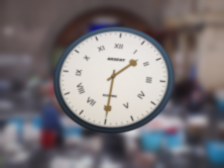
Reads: 1 h 30 min
